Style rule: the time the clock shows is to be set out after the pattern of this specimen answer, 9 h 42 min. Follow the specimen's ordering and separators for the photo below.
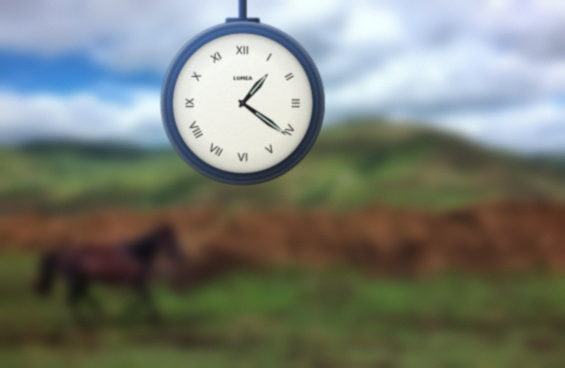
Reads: 1 h 21 min
